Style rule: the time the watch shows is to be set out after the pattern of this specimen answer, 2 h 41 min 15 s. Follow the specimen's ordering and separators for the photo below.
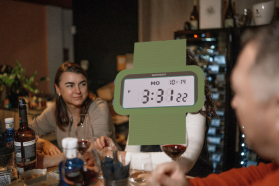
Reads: 3 h 31 min 22 s
